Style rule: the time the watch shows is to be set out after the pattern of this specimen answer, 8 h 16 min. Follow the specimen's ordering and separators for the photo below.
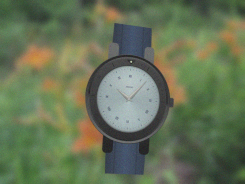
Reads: 10 h 07 min
